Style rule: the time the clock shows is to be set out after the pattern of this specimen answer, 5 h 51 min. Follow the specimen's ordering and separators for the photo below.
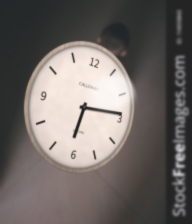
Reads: 6 h 14 min
